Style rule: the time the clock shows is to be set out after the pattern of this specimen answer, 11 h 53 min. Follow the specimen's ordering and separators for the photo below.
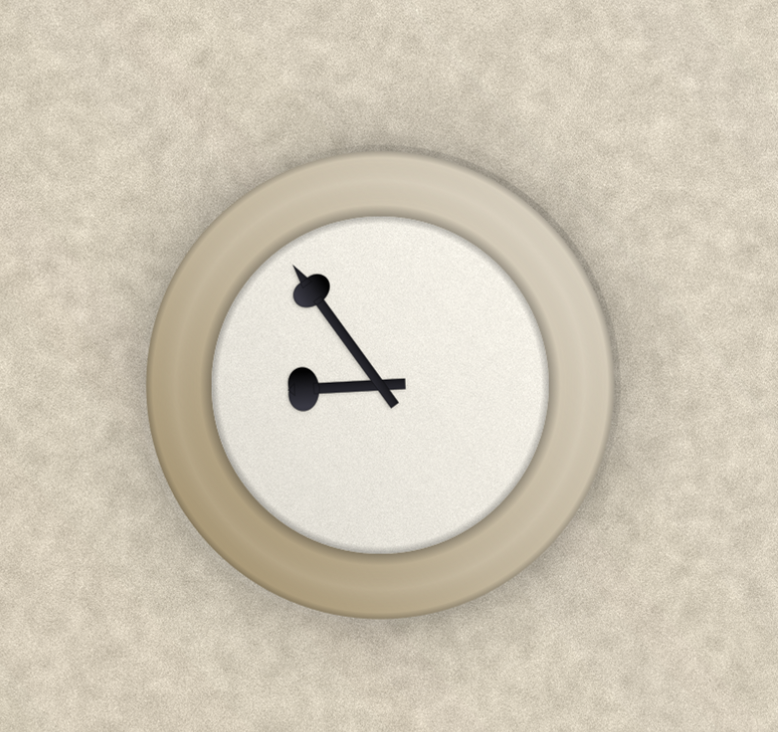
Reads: 8 h 54 min
